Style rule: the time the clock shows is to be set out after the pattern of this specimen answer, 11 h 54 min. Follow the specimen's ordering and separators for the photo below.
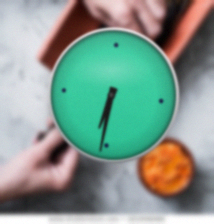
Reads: 6 h 31 min
